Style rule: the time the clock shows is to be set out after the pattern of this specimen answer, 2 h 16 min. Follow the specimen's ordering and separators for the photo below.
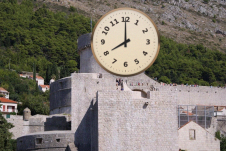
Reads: 8 h 00 min
